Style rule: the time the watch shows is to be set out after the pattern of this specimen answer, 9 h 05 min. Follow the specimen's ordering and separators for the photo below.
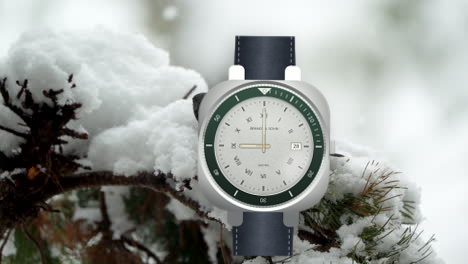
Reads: 9 h 00 min
